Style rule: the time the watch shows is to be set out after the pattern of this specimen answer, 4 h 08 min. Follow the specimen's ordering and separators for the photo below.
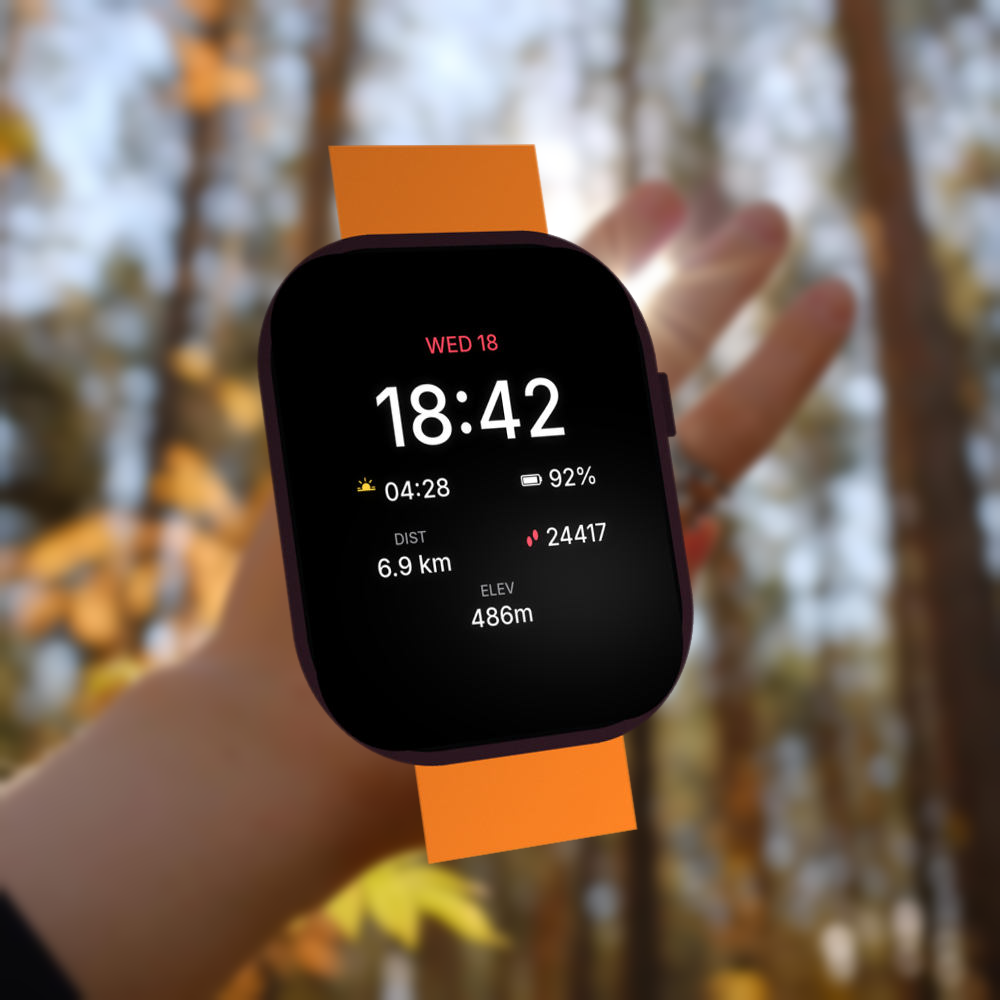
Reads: 18 h 42 min
